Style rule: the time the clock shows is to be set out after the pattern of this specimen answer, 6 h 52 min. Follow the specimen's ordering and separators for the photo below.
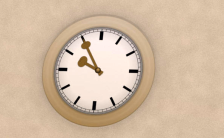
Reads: 9 h 55 min
